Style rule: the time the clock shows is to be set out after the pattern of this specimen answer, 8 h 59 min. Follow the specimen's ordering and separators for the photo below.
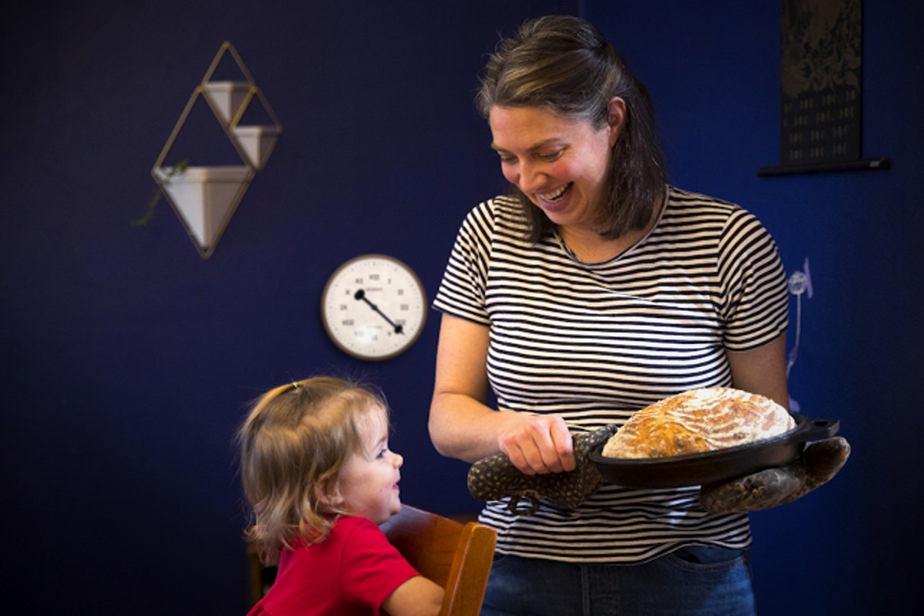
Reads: 10 h 22 min
